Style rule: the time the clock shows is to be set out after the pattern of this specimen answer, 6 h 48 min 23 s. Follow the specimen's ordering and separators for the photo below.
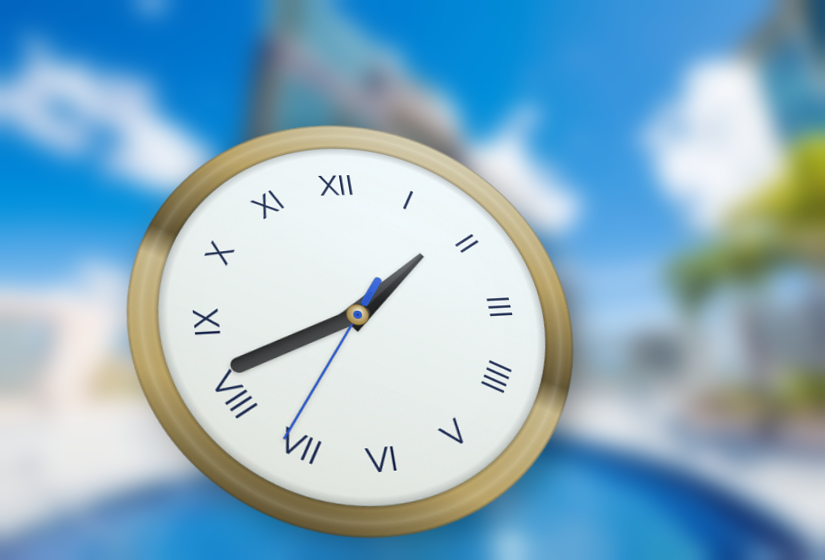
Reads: 1 h 41 min 36 s
